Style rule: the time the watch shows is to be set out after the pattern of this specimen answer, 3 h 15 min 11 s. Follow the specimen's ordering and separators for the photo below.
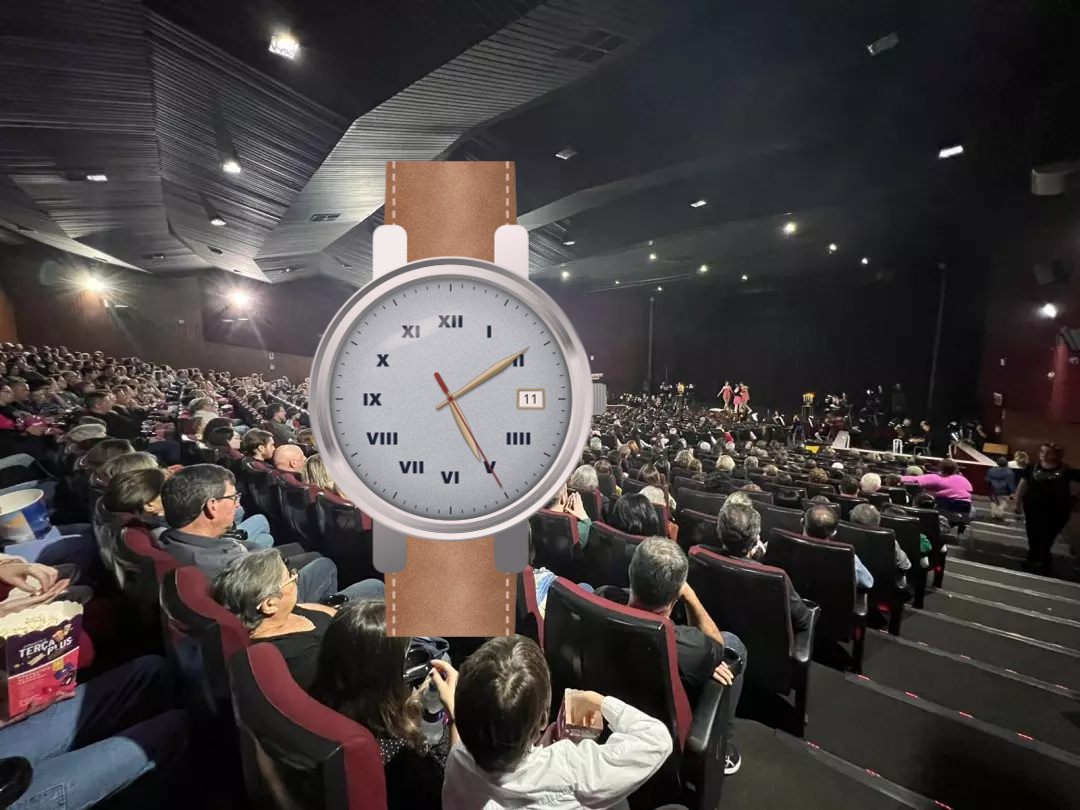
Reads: 5 h 09 min 25 s
